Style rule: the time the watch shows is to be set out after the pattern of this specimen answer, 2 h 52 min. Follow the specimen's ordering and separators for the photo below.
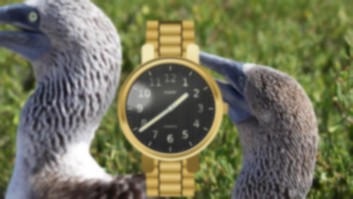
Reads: 1 h 39 min
